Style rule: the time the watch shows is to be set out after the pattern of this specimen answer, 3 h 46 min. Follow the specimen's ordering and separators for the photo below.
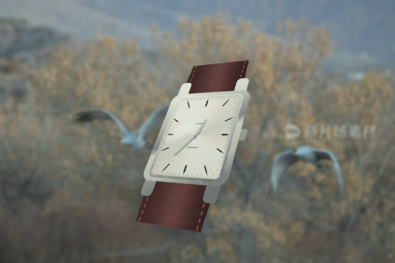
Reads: 12 h 36 min
